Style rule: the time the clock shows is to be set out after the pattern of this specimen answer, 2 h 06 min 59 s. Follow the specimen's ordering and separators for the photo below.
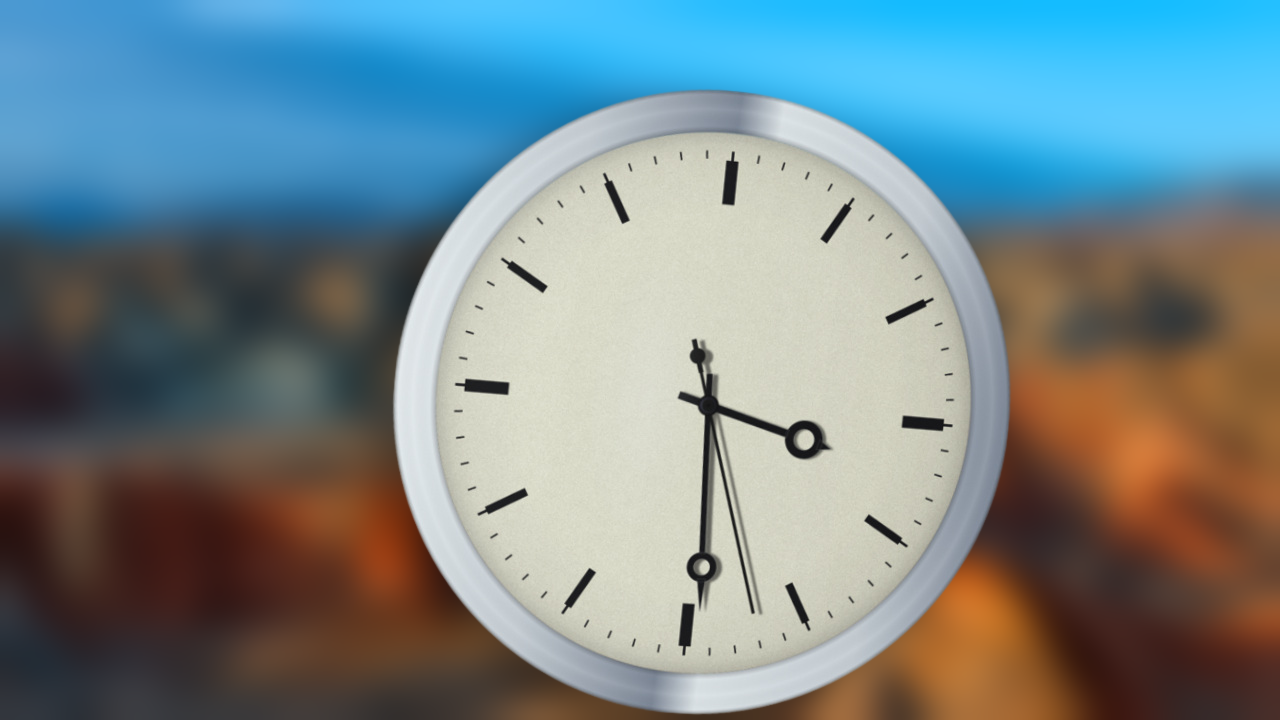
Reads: 3 h 29 min 27 s
